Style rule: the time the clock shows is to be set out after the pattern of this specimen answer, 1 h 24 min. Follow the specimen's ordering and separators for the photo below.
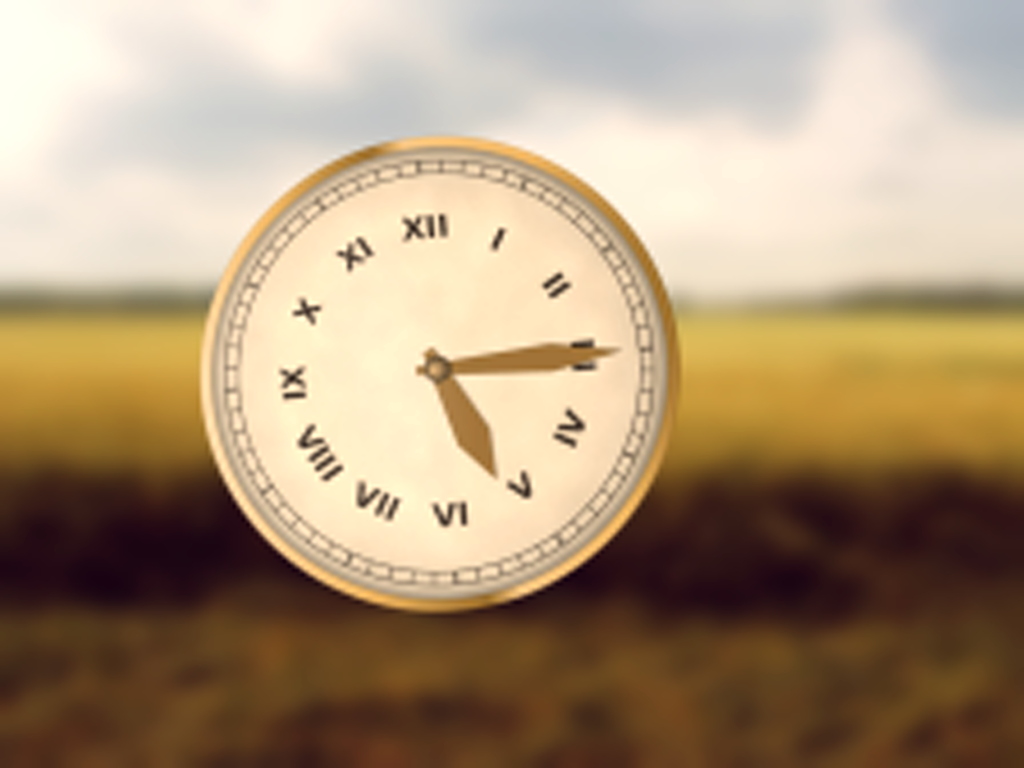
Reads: 5 h 15 min
